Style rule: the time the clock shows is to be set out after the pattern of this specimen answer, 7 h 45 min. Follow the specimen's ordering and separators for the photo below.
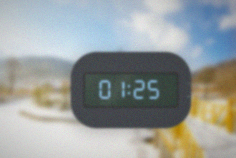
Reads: 1 h 25 min
